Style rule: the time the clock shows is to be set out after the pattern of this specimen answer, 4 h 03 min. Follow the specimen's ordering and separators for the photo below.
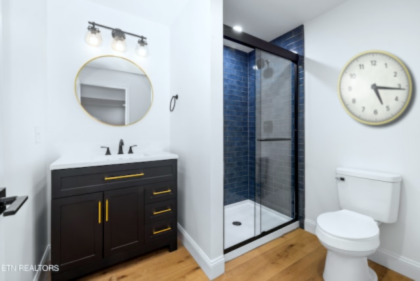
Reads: 5 h 16 min
